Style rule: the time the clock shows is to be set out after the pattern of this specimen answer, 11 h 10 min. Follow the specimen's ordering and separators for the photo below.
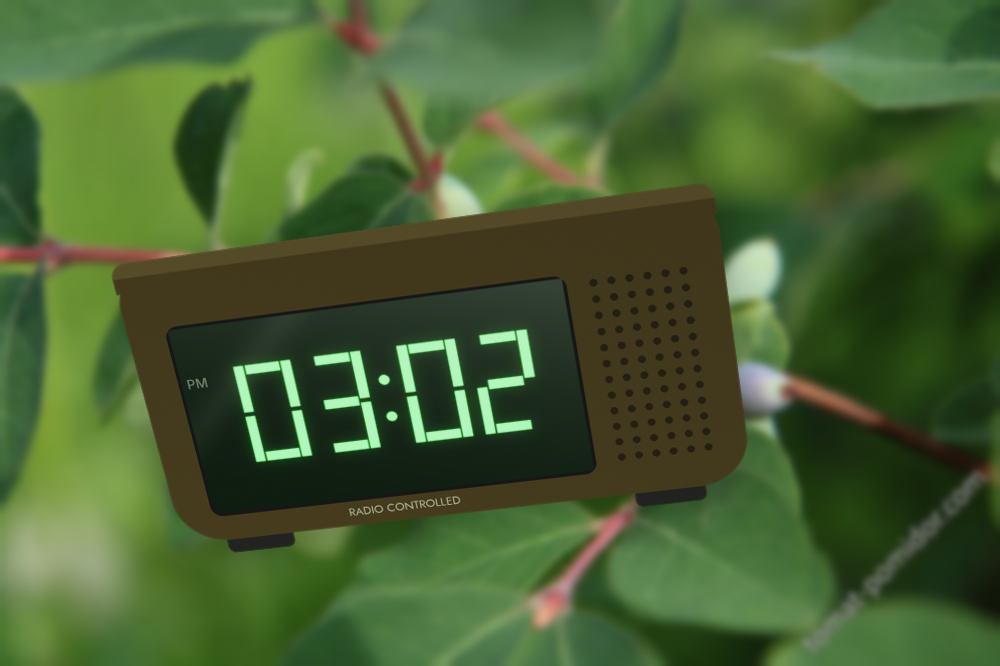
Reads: 3 h 02 min
